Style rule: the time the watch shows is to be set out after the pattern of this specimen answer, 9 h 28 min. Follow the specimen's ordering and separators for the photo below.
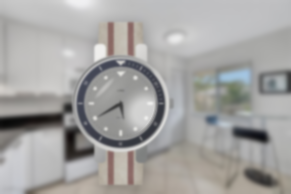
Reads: 5 h 40 min
